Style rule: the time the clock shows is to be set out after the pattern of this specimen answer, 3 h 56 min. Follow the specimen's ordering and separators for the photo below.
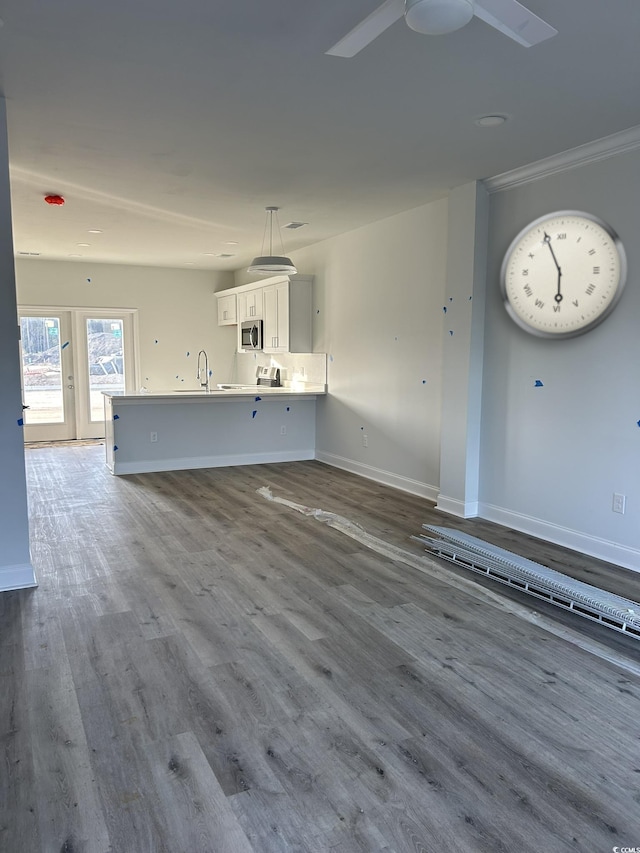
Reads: 5 h 56 min
